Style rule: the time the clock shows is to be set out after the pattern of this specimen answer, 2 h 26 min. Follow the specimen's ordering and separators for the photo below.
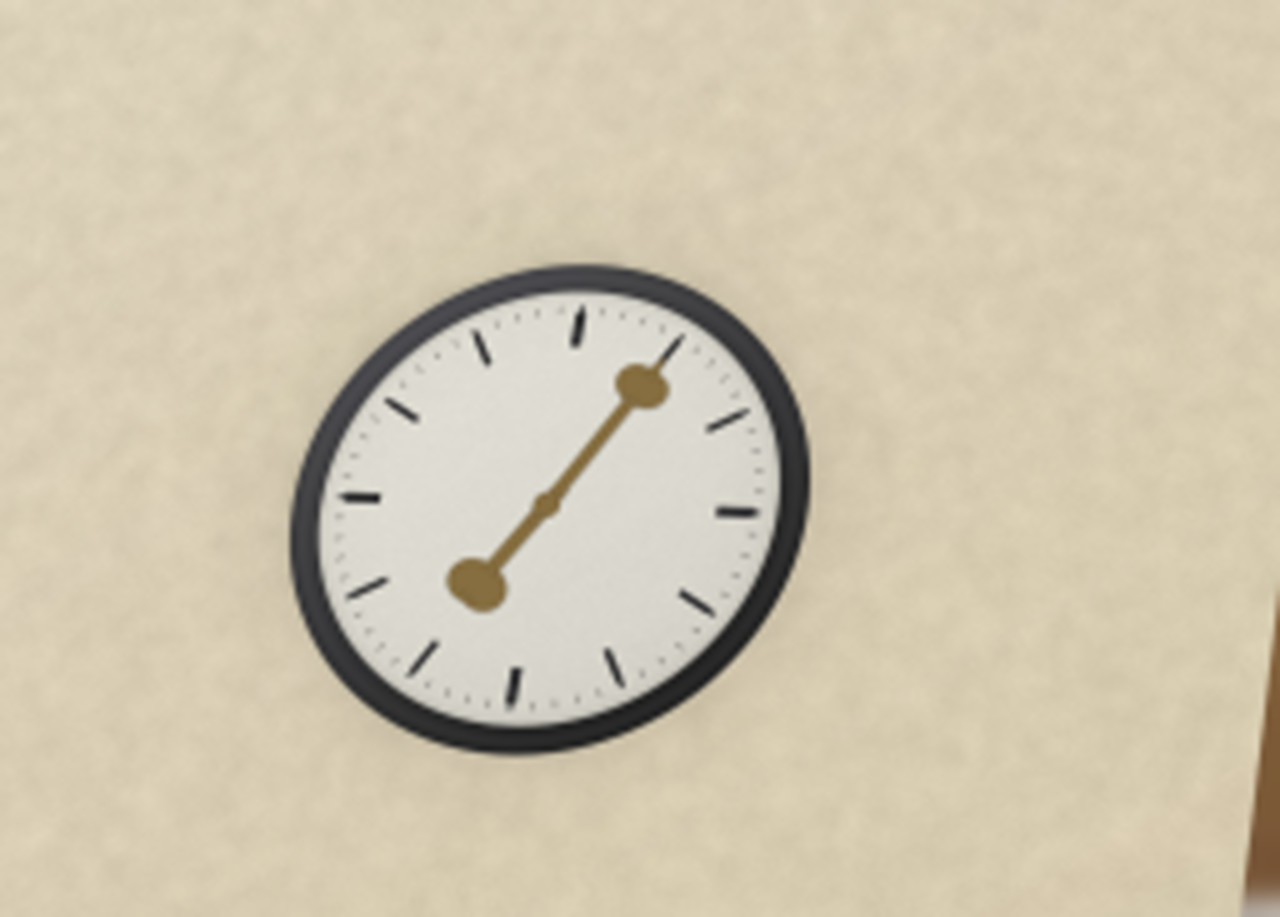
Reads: 7 h 05 min
